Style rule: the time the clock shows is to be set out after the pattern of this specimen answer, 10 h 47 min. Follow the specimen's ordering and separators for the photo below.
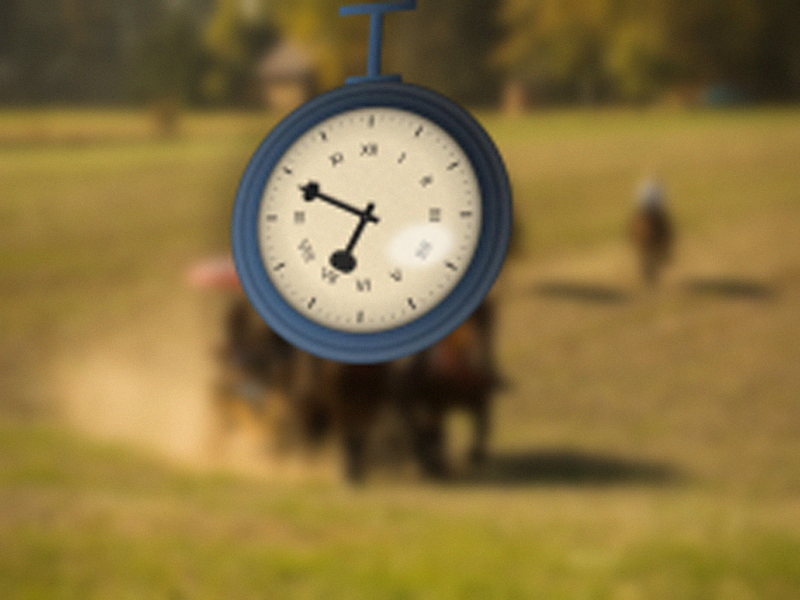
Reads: 6 h 49 min
